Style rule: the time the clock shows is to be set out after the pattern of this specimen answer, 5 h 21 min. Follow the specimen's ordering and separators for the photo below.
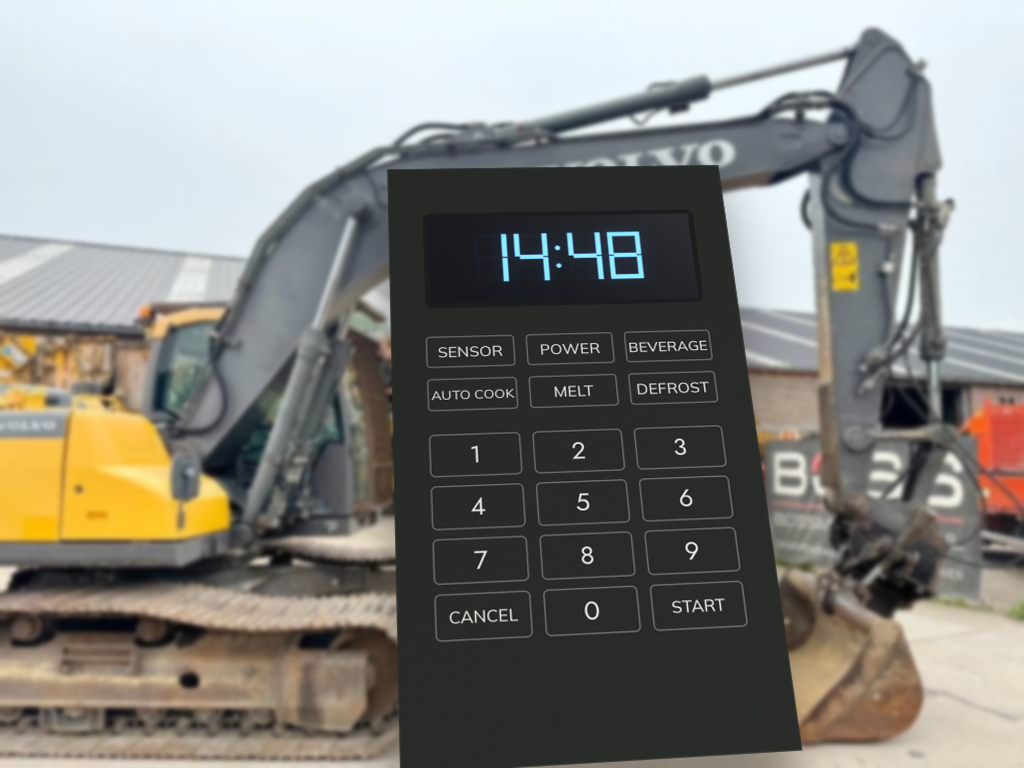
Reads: 14 h 48 min
